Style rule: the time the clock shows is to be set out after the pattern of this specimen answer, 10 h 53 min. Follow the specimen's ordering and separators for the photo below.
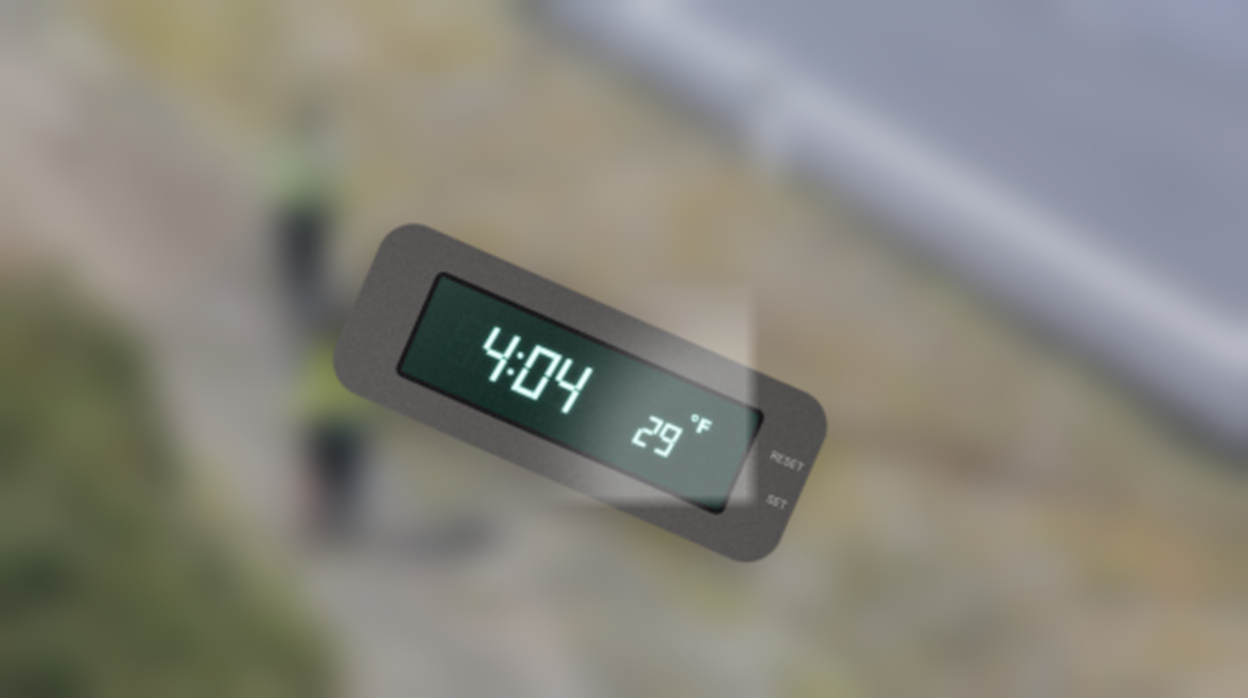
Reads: 4 h 04 min
